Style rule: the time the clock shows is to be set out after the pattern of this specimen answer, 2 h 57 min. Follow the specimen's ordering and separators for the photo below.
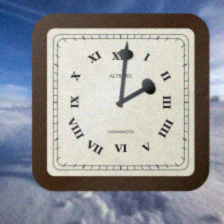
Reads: 2 h 01 min
